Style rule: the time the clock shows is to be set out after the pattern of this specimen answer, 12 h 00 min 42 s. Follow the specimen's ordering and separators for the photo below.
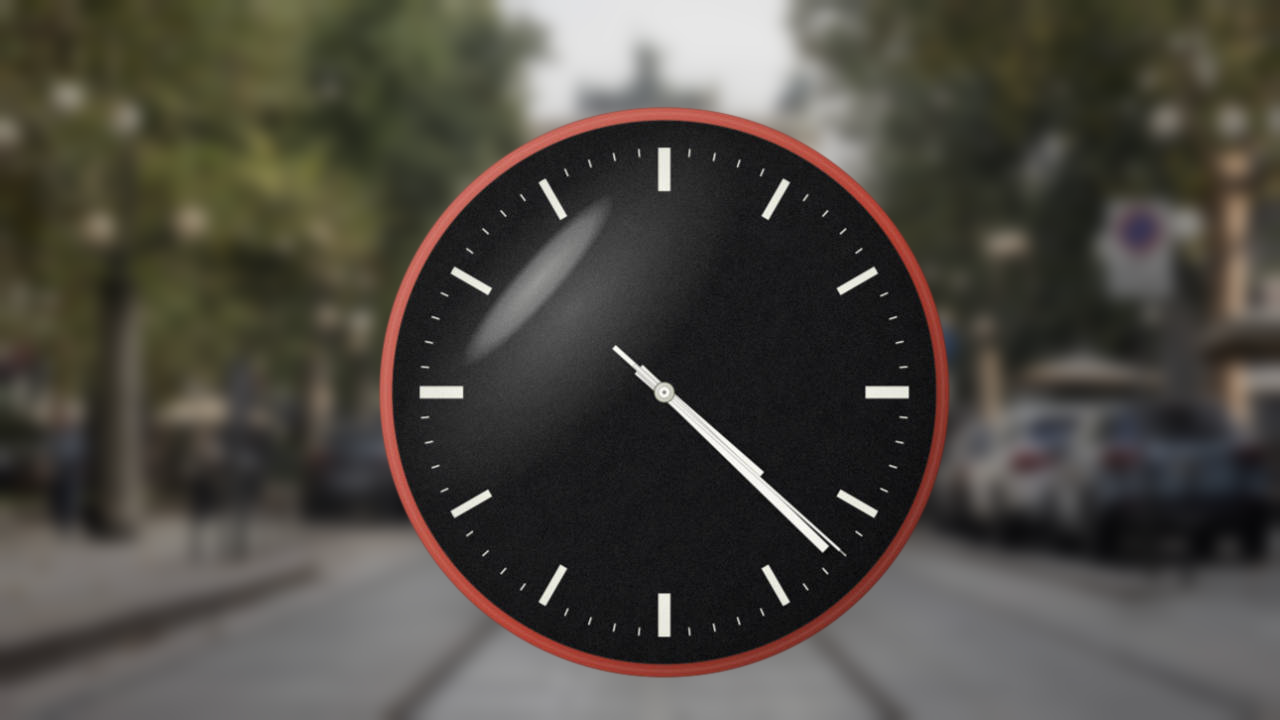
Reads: 4 h 22 min 22 s
